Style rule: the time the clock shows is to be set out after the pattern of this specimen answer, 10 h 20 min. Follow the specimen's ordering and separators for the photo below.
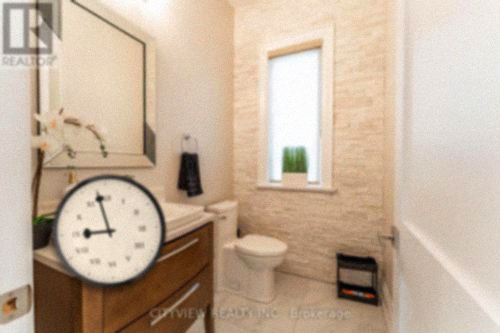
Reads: 8 h 58 min
